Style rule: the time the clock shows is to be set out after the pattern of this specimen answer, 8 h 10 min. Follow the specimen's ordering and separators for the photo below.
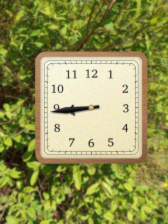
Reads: 8 h 44 min
